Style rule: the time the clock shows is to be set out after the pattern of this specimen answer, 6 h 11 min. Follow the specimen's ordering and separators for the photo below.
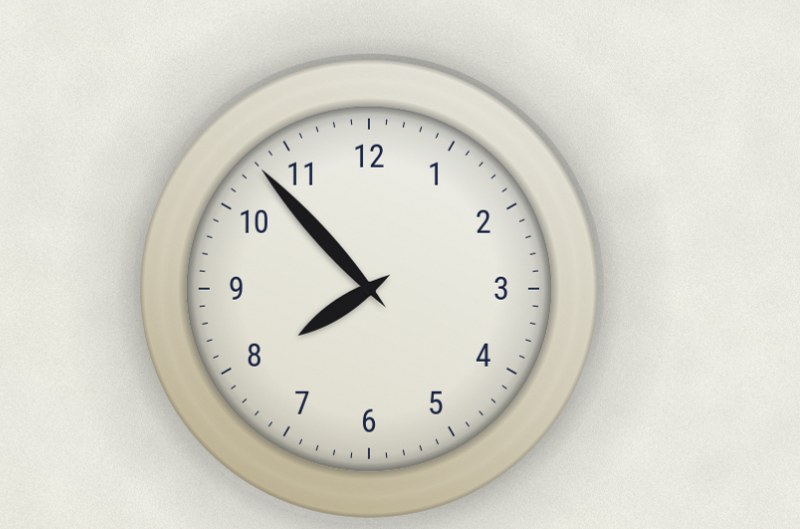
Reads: 7 h 53 min
